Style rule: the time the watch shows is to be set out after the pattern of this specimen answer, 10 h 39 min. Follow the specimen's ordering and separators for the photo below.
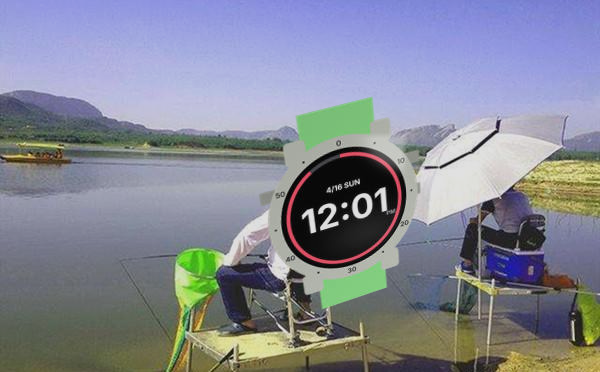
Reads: 12 h 01 min
